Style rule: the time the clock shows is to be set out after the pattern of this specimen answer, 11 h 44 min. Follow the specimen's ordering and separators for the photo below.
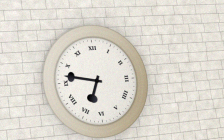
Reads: 6 h 47 min
